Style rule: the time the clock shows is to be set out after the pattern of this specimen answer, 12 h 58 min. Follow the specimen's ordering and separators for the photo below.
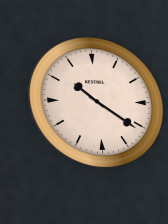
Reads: 10 h 21 min
